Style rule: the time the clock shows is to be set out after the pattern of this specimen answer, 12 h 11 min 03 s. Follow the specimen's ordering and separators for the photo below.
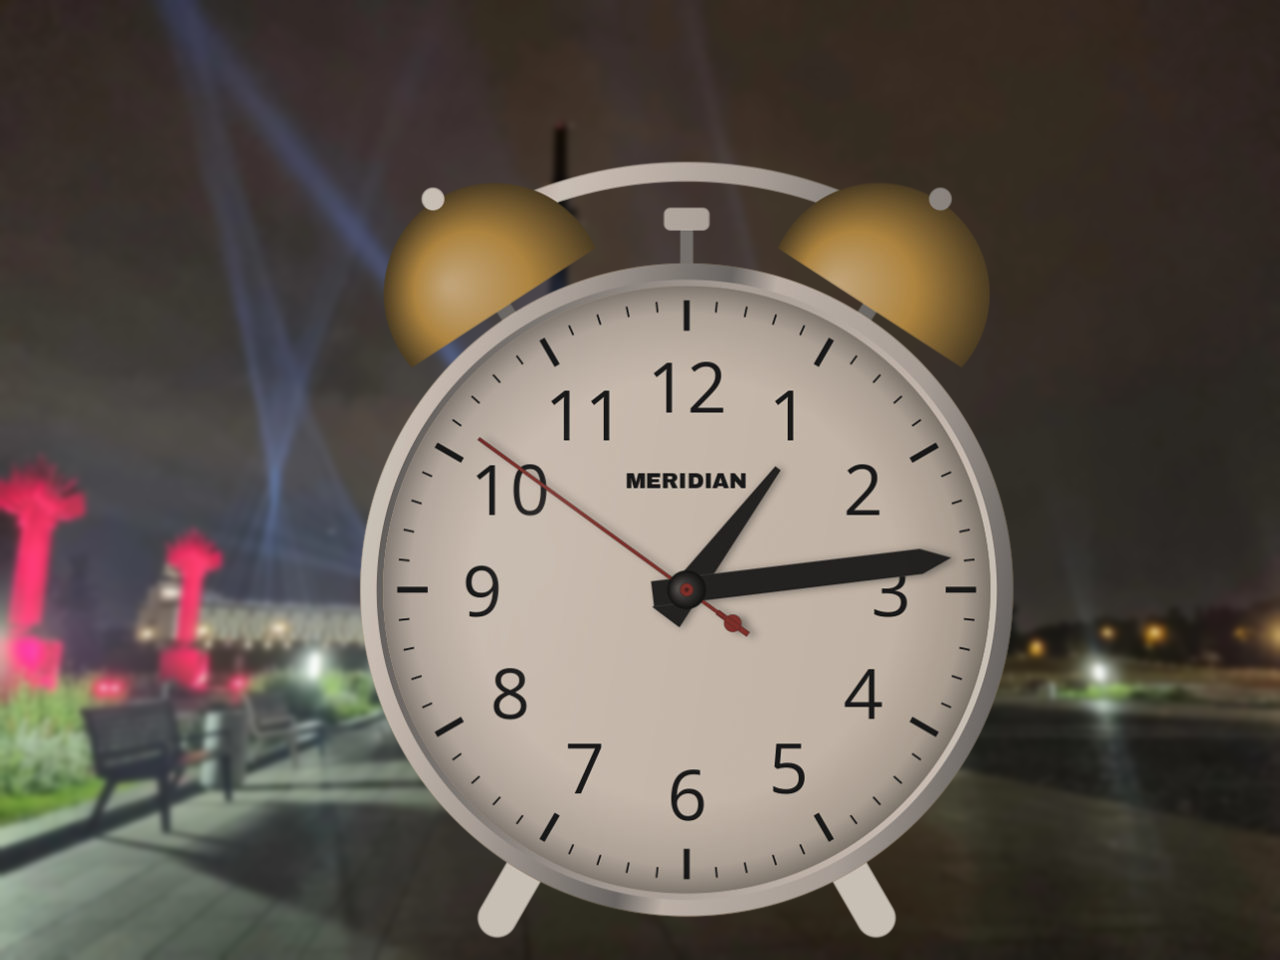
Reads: 1 h 13 min 51 s
